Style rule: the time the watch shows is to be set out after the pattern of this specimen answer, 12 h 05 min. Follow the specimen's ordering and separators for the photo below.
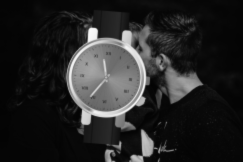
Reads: 11 h 36 min
